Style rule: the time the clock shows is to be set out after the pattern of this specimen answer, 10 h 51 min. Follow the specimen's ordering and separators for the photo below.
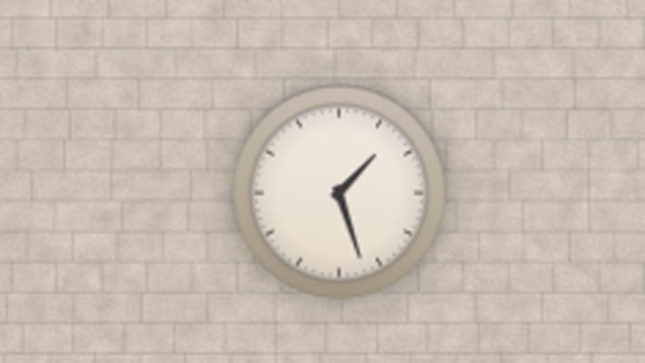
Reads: 1 h 27 min
